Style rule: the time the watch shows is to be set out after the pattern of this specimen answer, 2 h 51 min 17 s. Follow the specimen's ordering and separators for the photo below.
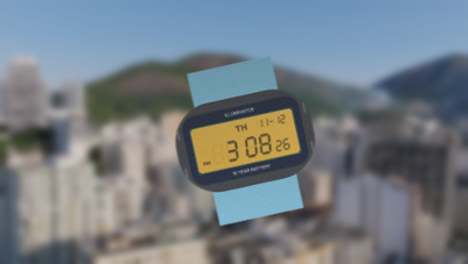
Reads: 3 h 08 min 26 s
